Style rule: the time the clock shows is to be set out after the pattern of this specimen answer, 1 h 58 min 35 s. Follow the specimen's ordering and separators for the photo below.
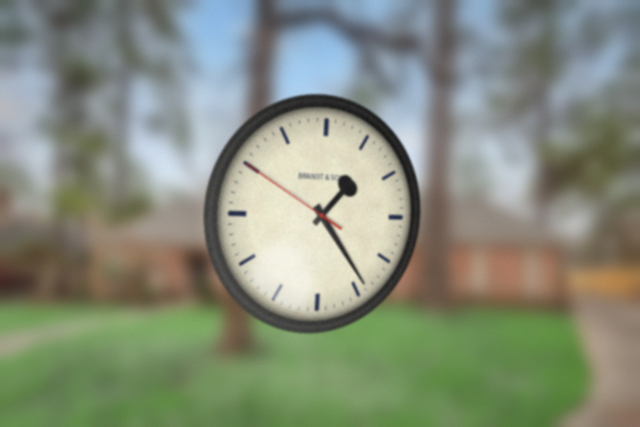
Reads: 1 h 23 min 50 s
